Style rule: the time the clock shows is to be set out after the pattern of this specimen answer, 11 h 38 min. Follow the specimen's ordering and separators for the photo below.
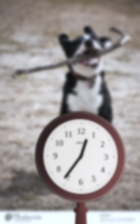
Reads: 12 h 36 min
